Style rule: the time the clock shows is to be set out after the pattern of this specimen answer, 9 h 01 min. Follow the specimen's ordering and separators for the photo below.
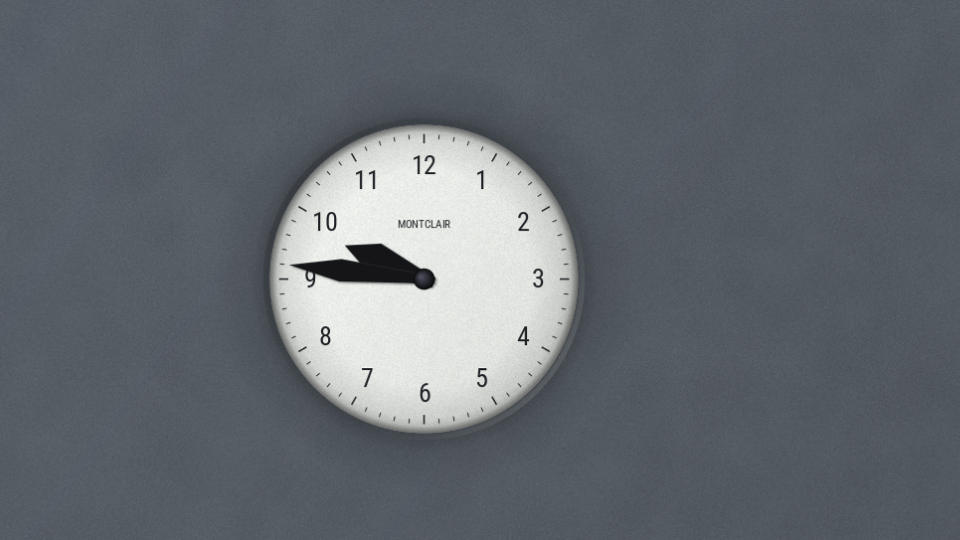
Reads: 9 h 46 min
